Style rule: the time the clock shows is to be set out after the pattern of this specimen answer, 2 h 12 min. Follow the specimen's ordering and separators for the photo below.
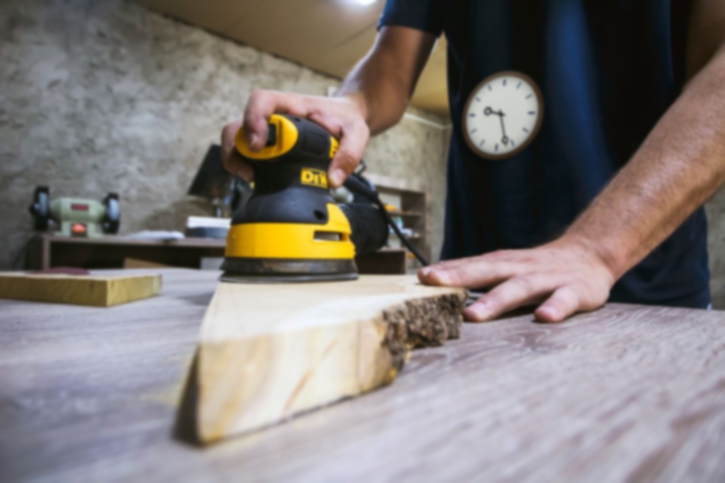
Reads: 9 h 27 min
